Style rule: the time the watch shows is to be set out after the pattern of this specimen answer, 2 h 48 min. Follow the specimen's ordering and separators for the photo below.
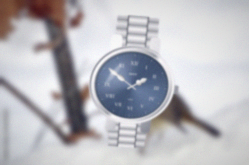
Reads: 1 h 51 min
